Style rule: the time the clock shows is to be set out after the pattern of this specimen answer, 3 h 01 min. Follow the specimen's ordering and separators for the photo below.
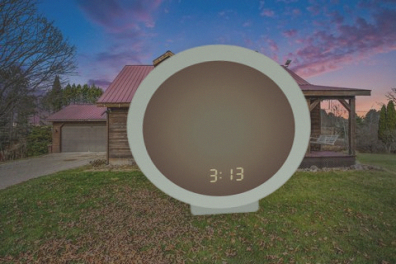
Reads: 3 h 13 min
